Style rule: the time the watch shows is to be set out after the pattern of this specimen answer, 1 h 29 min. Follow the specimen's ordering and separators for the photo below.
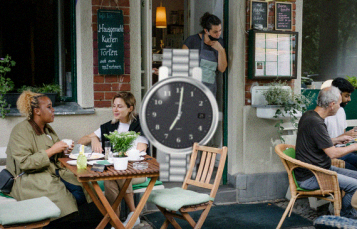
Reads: 7 h 01 min
